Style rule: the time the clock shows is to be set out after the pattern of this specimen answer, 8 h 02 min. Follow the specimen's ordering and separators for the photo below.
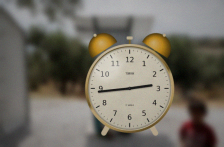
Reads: 2 h 44 min
